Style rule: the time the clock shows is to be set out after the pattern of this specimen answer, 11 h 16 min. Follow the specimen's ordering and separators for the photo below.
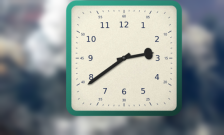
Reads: 2 h 39 min
